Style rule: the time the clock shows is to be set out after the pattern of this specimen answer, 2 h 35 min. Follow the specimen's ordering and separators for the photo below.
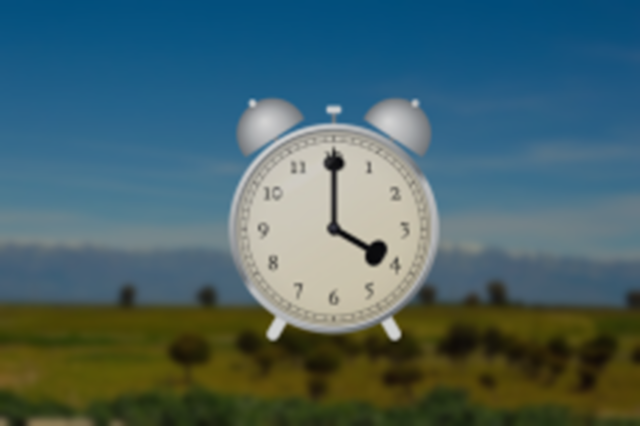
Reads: 4 h 00 min
